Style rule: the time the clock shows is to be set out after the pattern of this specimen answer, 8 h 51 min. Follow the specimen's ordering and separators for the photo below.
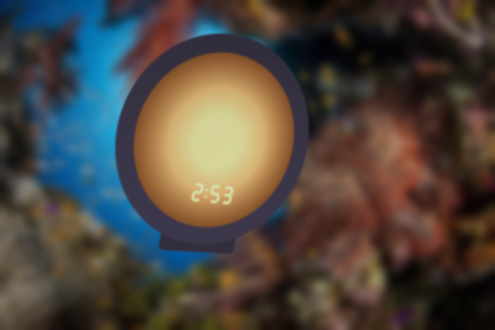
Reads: 2 h 53 min
